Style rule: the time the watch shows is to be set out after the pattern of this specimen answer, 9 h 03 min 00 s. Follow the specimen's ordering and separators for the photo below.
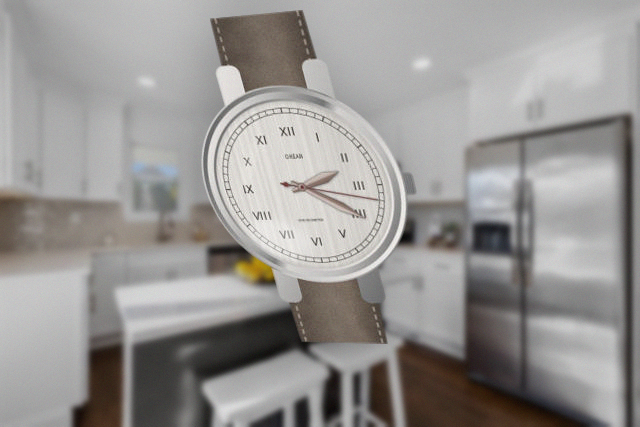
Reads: 2 h 20 min 17 s
